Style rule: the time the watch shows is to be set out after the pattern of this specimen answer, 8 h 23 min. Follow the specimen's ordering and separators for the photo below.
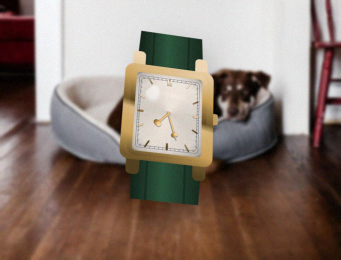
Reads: 7 h 27 min
